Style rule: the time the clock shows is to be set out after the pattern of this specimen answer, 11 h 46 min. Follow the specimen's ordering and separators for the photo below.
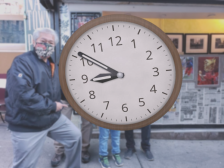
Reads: 8 h 51 min
